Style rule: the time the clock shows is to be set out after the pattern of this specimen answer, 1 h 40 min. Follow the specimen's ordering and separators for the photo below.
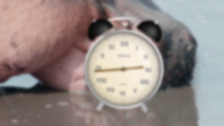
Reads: 2 h 44 min
